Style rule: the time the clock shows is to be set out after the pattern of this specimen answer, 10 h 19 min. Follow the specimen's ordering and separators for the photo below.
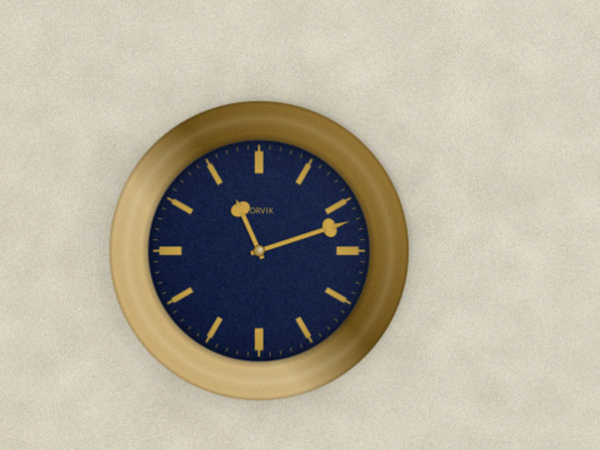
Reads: 11 h 12 min
